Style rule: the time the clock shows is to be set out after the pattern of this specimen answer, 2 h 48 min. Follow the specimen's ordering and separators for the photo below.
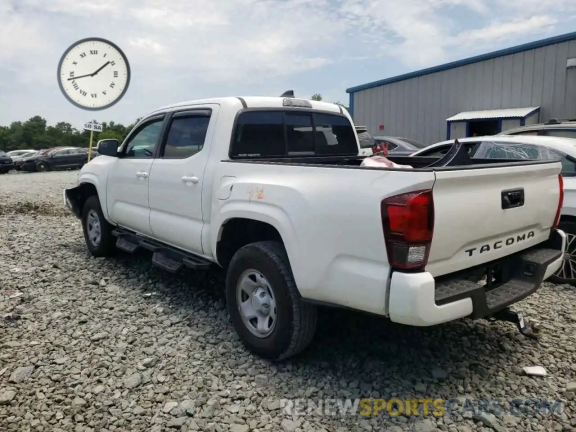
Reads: 1 h 43 min
